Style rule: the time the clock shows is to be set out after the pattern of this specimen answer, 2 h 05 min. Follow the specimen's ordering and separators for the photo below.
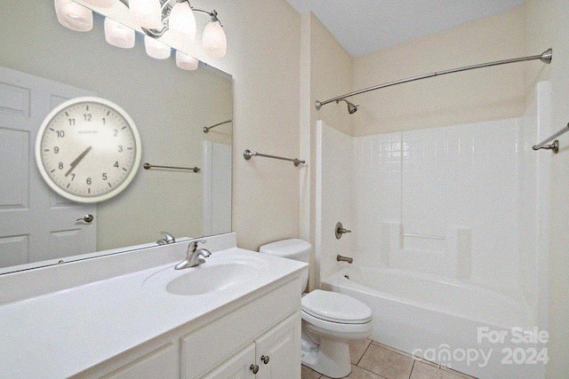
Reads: 7 h 37 min
